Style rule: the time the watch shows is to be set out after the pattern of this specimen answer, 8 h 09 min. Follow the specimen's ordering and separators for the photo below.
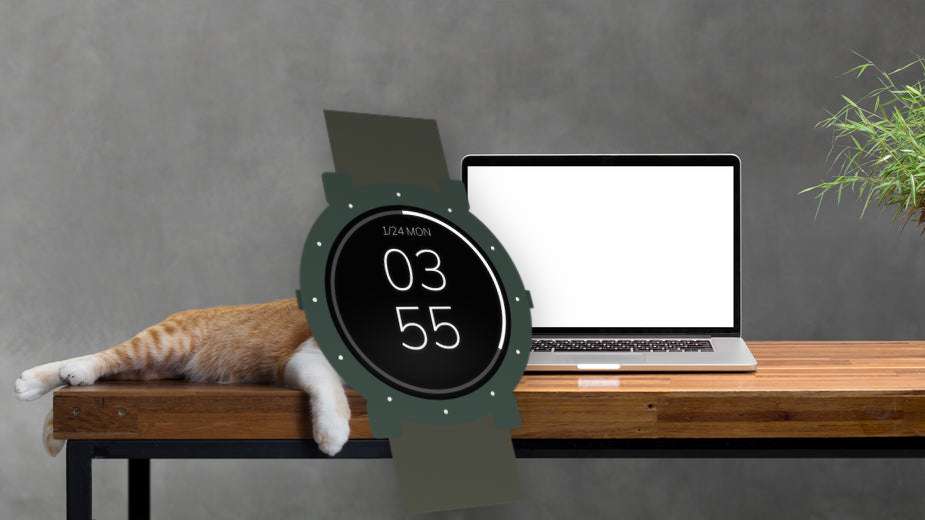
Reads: 3 h 55 min
